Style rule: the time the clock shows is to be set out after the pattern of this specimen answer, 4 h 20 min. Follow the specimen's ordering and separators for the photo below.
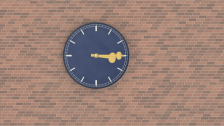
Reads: 3 h 15 min
